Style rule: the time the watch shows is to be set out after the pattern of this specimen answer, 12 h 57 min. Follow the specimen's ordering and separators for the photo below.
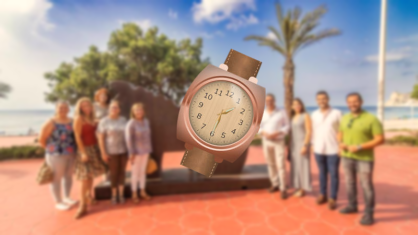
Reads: 1 h 30 min
